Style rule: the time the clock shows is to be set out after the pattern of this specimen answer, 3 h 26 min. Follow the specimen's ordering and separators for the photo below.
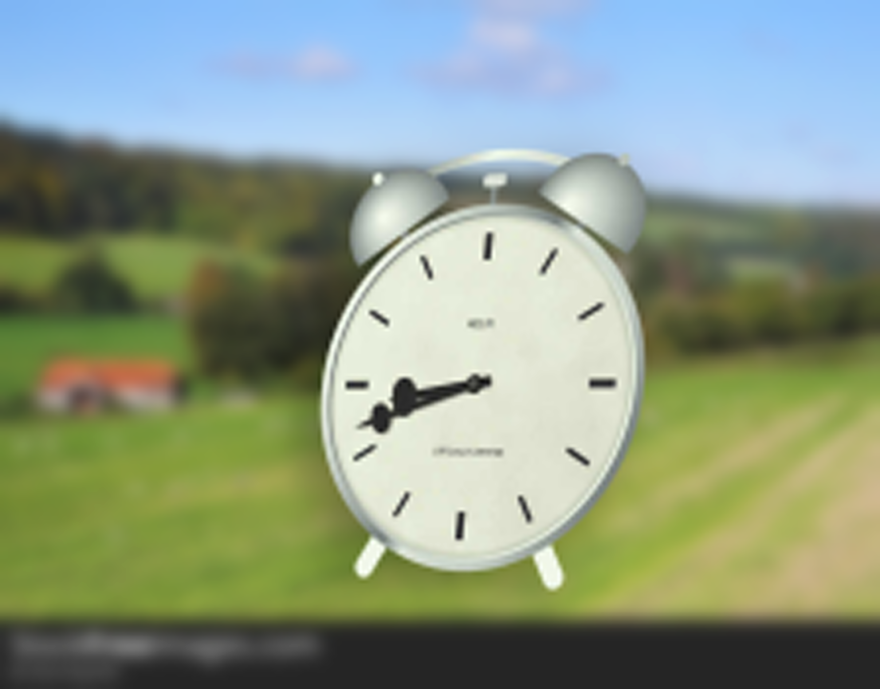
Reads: 8 h 42 min
